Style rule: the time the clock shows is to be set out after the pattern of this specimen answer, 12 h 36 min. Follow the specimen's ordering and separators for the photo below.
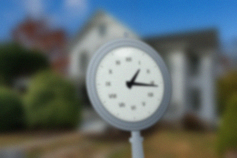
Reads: 1 h 16 min
